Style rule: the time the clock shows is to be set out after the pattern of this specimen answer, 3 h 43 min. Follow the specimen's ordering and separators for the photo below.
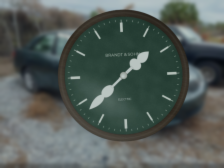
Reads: 1 h 38 min
